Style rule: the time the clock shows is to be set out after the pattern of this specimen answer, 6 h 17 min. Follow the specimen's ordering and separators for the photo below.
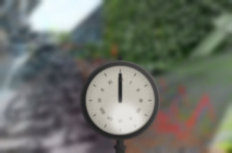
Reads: 12 h 00 min
